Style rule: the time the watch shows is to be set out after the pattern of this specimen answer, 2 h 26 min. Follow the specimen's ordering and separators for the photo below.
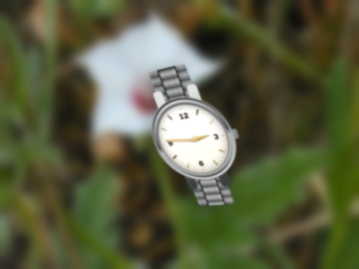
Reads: 2 h 46 min
